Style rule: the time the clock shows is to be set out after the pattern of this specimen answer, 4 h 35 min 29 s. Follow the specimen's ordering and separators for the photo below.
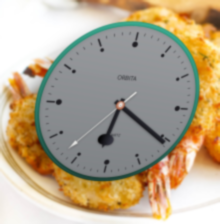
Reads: 6 h 20 min 37 s
